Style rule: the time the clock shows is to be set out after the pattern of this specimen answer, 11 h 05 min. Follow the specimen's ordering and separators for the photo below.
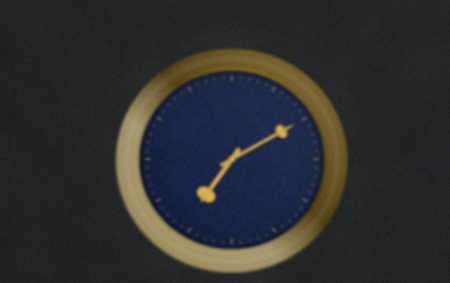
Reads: 7 h 10 min
